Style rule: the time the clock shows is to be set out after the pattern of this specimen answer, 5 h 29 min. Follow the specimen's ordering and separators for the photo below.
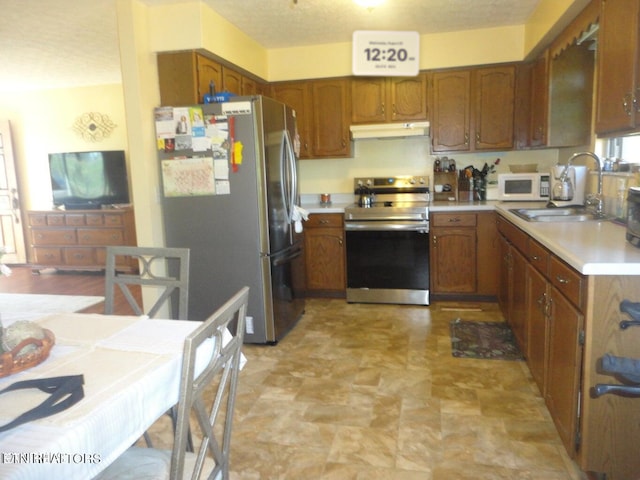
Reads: 12 h 20 min
